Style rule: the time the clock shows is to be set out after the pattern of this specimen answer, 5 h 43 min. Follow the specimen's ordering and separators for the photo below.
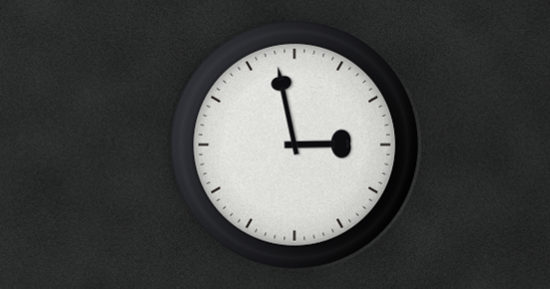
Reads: 2 h 58 min
